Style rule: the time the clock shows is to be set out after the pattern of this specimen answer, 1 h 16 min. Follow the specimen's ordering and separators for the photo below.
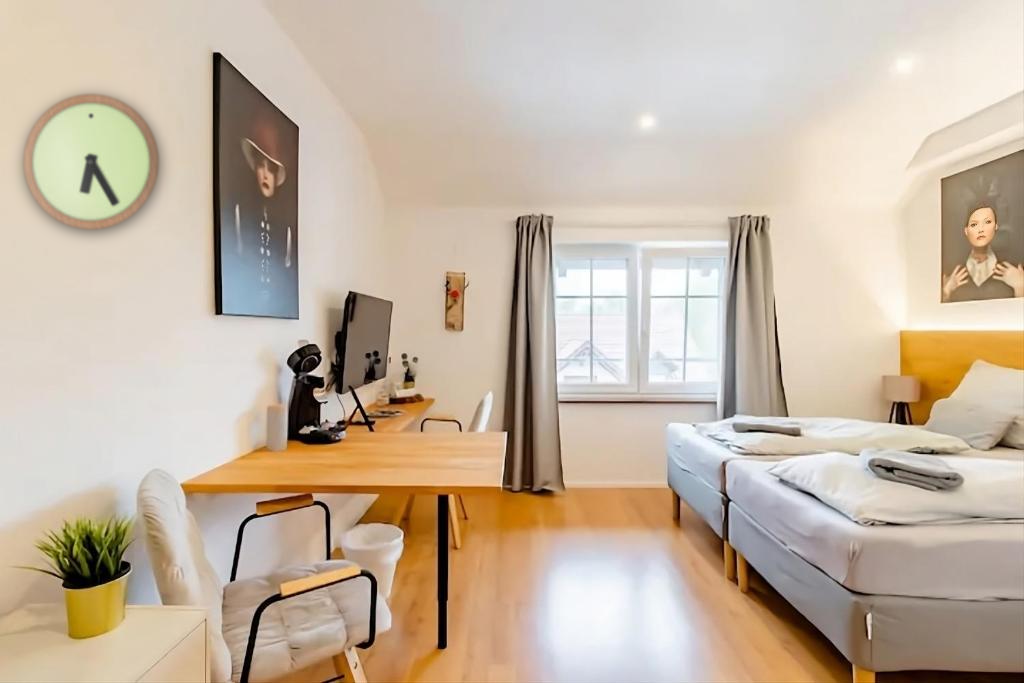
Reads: 6 h 25 min
